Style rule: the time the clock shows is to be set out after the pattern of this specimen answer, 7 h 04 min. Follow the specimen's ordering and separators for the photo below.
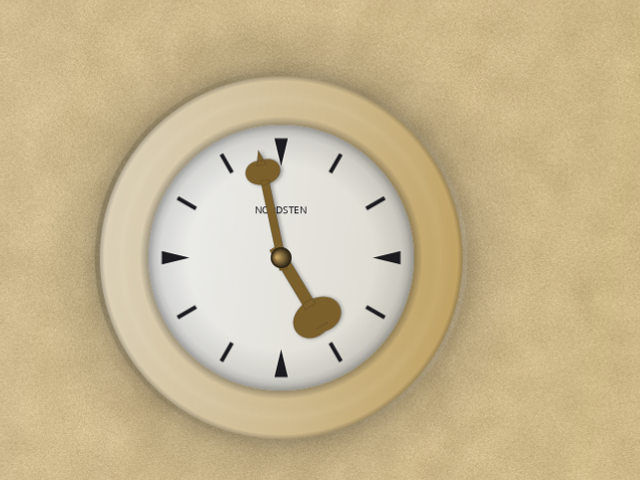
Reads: 4 h 58 min
